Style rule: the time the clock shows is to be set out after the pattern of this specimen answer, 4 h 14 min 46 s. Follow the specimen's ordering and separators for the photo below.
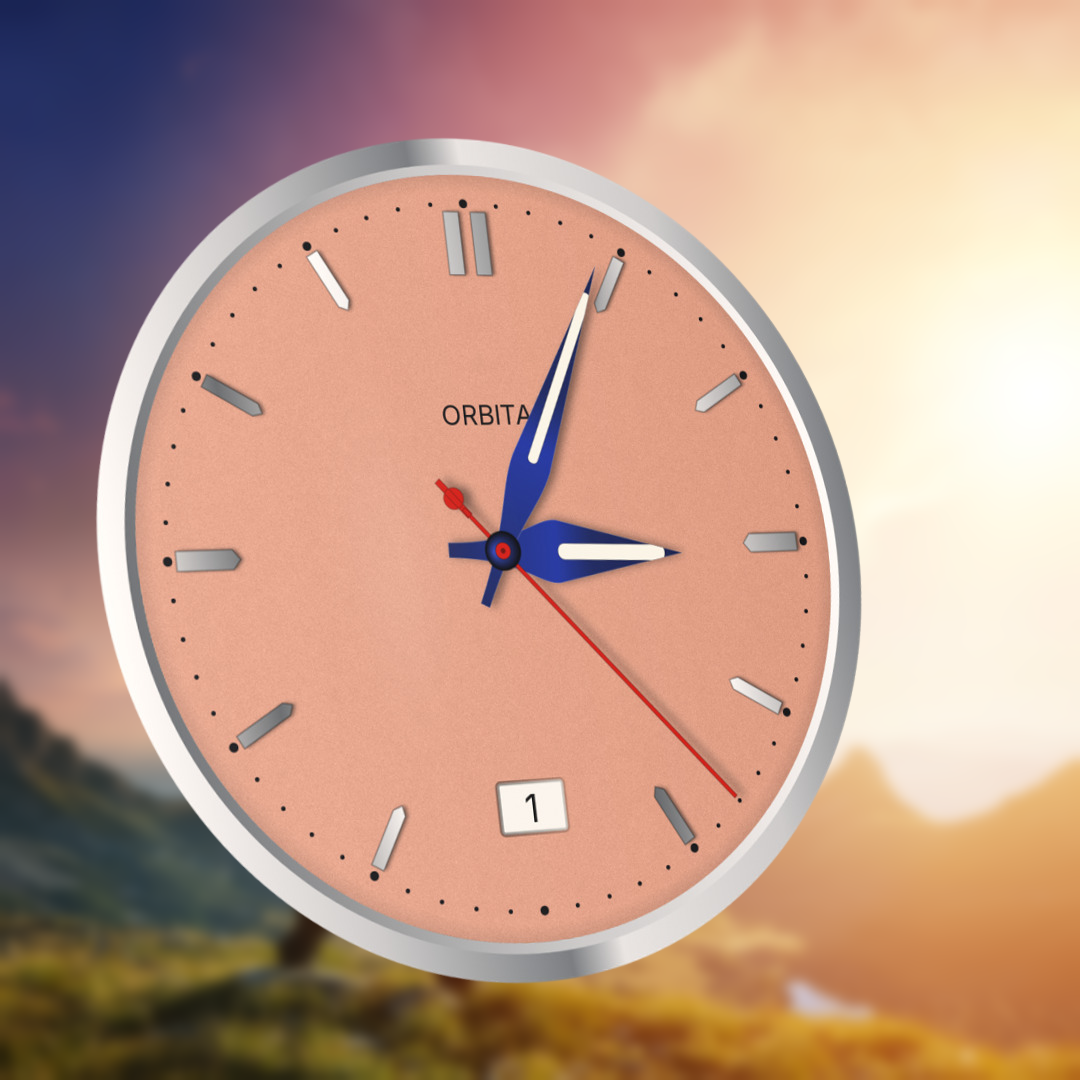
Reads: 3 h 04 min 23 s
